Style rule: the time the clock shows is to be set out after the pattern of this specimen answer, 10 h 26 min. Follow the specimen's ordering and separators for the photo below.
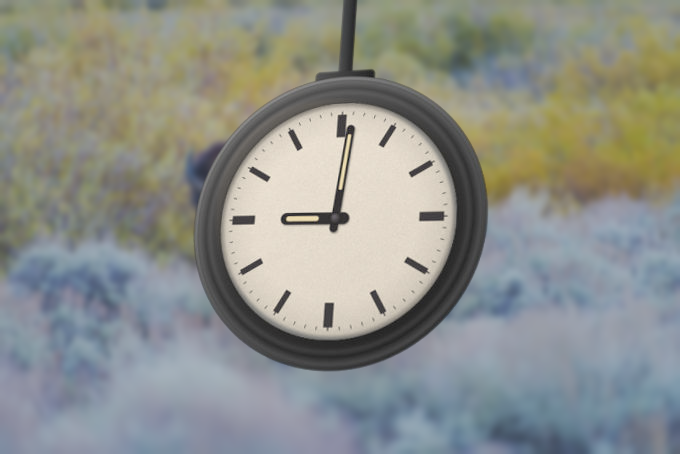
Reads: 9 h 01 min
